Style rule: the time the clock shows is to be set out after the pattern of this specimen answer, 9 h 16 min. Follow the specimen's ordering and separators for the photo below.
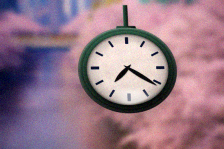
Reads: 7 h 21 min
